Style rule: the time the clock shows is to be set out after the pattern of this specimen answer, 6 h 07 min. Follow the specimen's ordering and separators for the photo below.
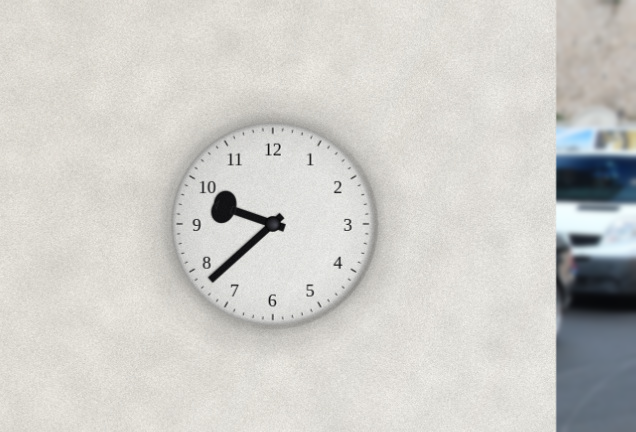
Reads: 9 h 38 min
